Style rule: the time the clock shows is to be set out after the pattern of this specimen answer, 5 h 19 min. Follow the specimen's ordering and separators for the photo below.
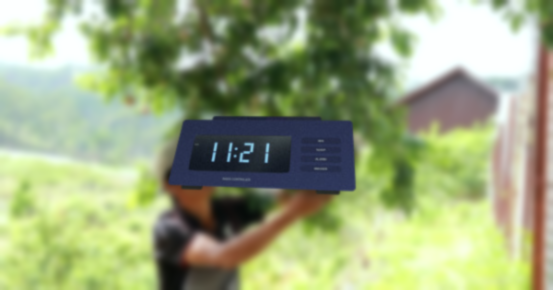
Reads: 11 h 21 min
